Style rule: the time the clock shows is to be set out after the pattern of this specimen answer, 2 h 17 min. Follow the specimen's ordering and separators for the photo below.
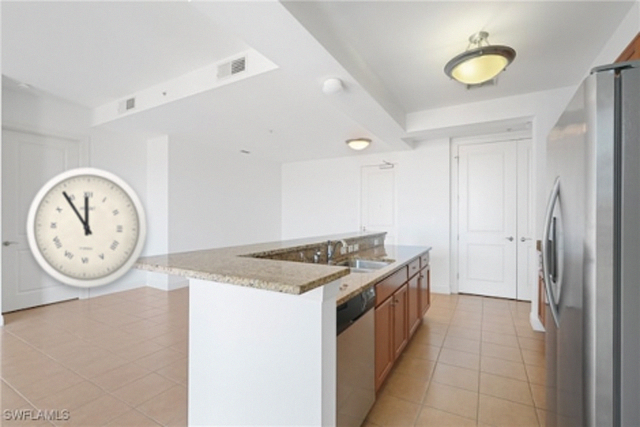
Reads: 11 h 54 min
